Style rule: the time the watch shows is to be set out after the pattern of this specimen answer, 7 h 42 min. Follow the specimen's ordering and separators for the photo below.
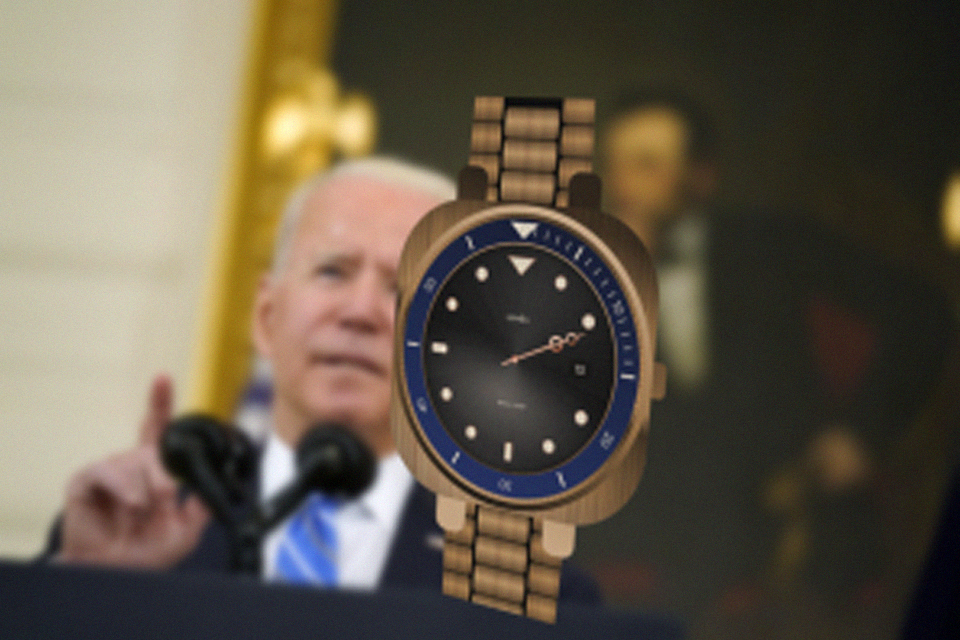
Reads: 2 h 11 min
